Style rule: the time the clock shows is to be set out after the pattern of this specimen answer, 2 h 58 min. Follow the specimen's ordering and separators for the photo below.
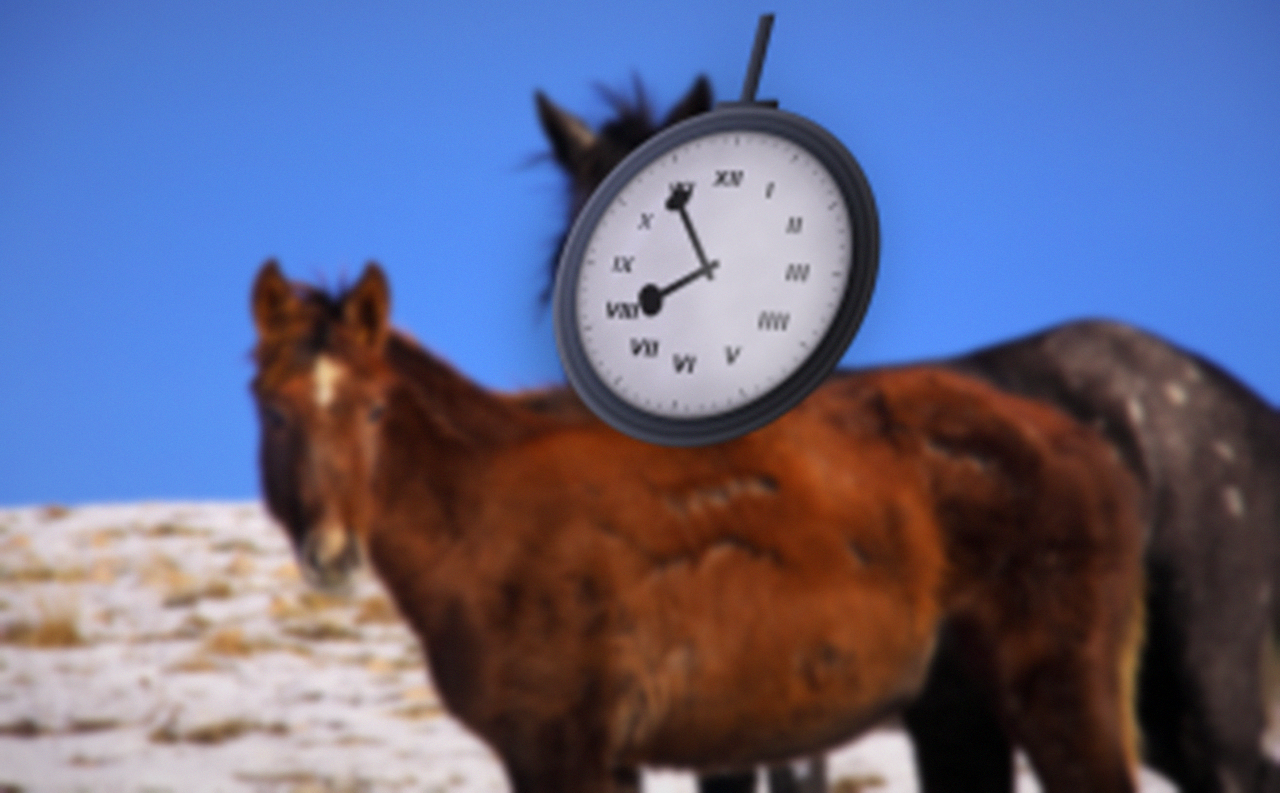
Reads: 7 h 54 min
